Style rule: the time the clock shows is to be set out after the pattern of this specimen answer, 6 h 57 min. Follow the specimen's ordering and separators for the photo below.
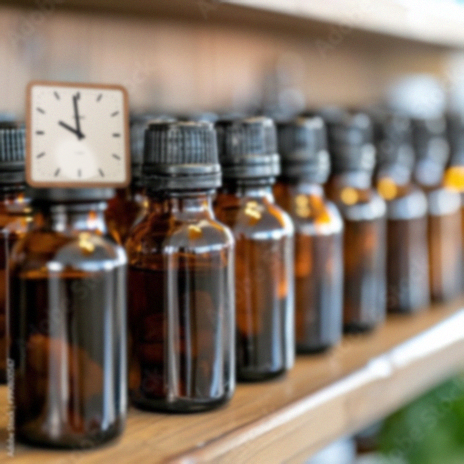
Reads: 9 h 59 min
